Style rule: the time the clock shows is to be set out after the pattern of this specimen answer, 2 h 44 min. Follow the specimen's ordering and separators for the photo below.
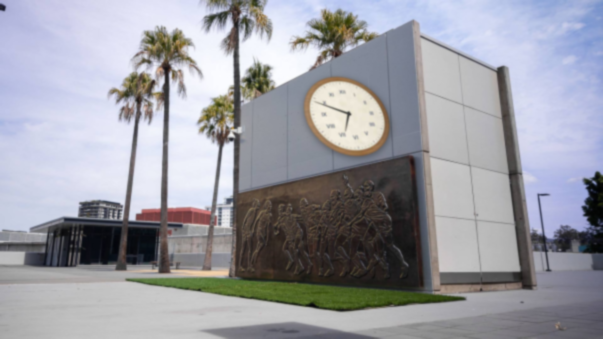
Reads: 6 h 49 min
